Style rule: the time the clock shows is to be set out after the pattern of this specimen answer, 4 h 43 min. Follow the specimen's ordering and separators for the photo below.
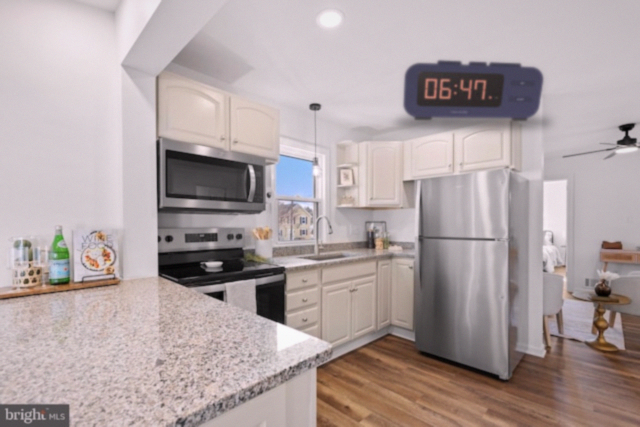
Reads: 6 h 47 min
